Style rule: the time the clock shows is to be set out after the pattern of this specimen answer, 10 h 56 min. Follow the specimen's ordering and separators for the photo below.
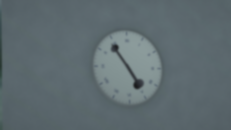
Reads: 4 h 54 min
